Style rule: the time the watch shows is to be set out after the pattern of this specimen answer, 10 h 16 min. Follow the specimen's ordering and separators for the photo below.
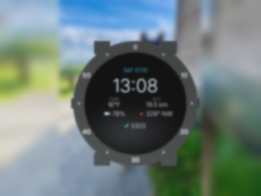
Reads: 13 h 08 min
